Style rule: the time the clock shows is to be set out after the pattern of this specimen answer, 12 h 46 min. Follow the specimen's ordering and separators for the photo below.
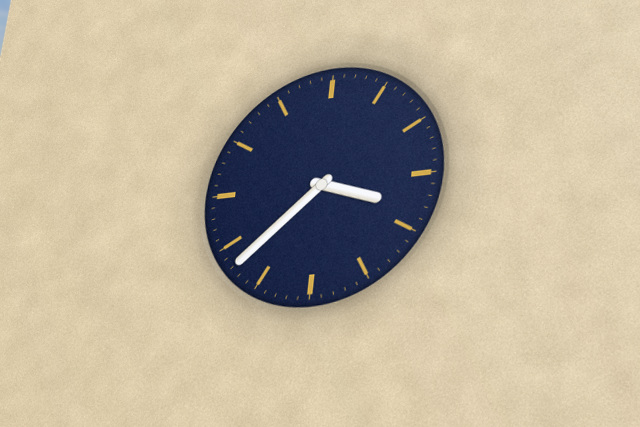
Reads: 3 h 38 min
